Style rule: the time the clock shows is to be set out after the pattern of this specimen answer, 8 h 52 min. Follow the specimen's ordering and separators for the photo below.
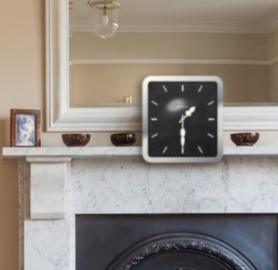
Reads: 1 h 30 min
